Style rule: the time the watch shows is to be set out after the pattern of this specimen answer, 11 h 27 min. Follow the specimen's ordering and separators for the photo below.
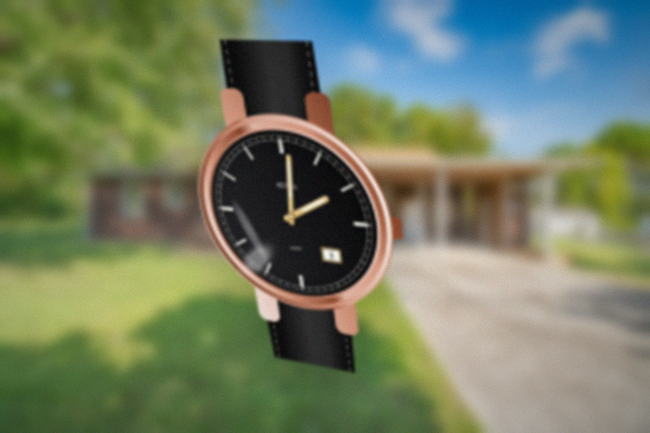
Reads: 2 h 01 min
